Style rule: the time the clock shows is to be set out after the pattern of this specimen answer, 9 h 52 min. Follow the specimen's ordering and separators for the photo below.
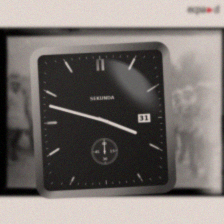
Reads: 3 h 48 min
